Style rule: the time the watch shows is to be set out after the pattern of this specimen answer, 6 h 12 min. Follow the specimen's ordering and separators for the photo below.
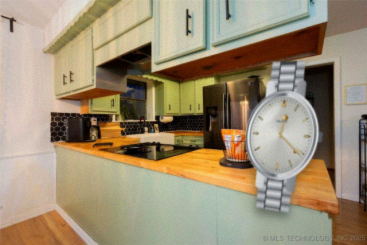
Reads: 12 h 21 min
